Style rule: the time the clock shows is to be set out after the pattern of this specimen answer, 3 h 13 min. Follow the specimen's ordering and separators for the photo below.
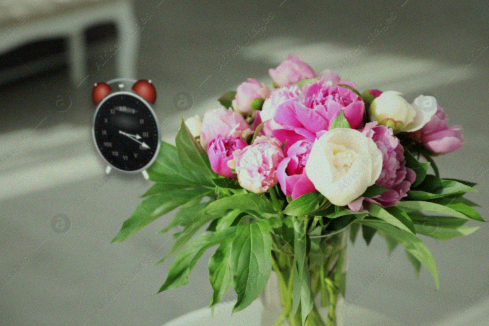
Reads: 3 h 19 min
